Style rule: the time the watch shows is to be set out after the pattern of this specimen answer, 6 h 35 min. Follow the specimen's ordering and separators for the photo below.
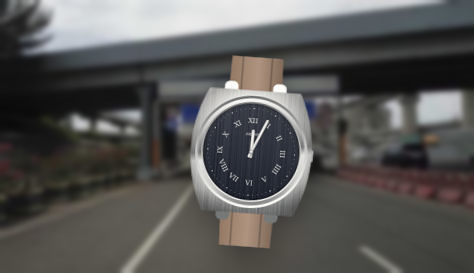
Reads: 12 h 04 min
